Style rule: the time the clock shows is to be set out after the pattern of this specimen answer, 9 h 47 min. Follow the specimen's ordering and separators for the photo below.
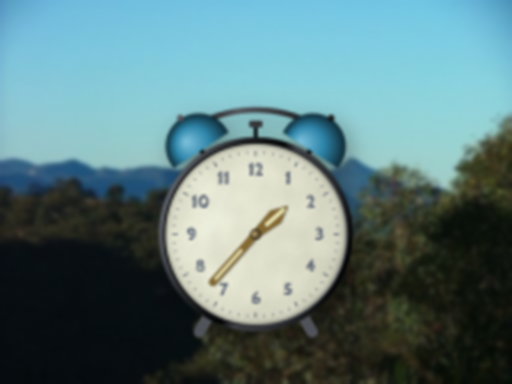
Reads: 1 h 37 min
